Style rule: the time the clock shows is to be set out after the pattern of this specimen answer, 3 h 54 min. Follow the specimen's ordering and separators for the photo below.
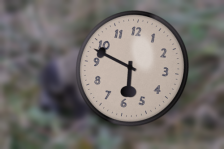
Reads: 5 h 48 min
